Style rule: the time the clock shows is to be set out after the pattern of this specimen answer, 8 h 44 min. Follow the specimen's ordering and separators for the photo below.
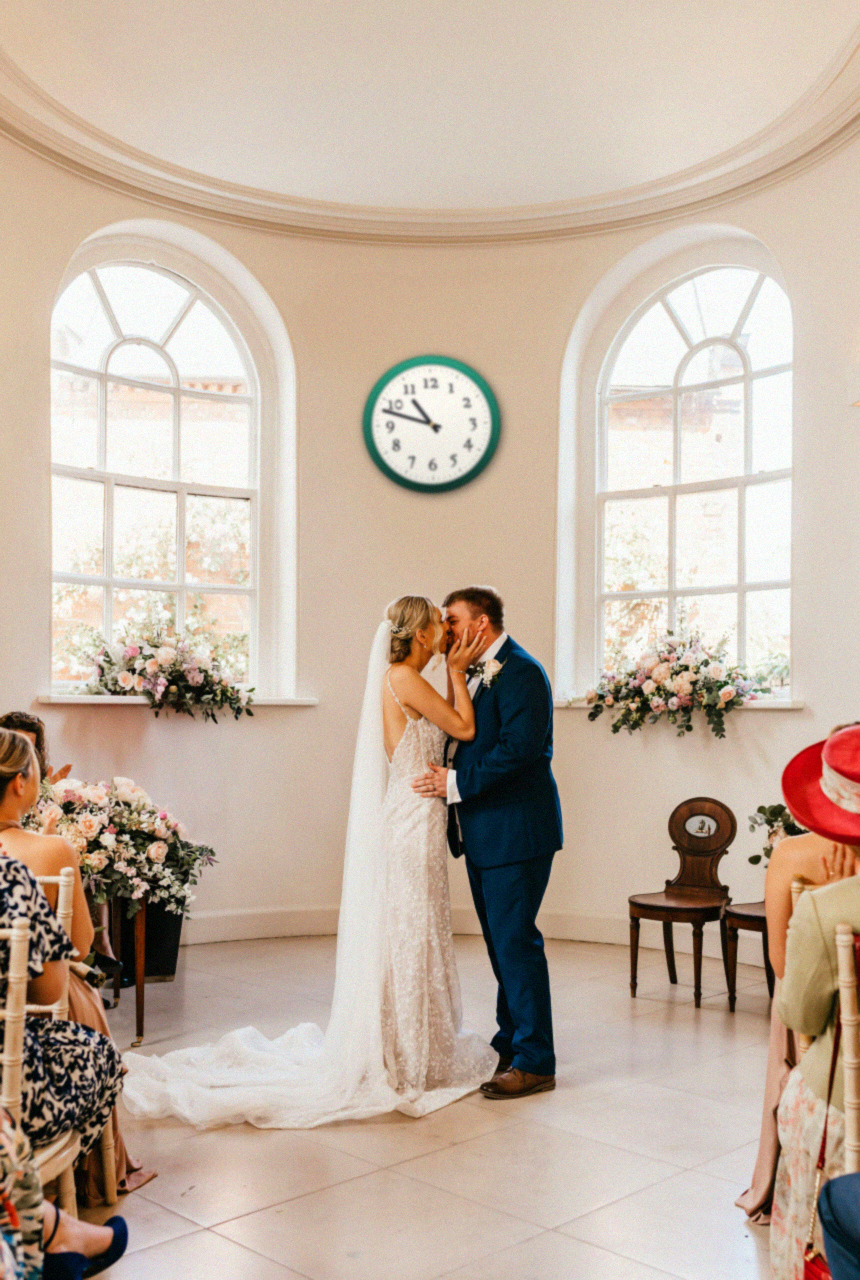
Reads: 10 h 48 min
